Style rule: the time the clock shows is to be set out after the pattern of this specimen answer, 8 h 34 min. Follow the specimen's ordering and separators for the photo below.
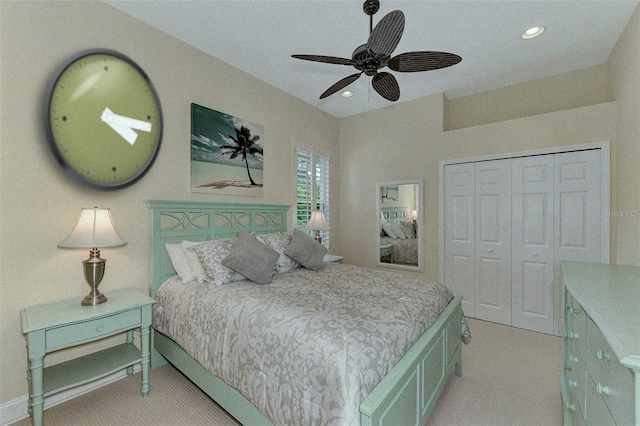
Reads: 4 h 17 min
